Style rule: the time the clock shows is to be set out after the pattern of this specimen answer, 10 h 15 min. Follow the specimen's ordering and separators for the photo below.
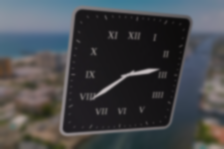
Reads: 2 h 39 min
